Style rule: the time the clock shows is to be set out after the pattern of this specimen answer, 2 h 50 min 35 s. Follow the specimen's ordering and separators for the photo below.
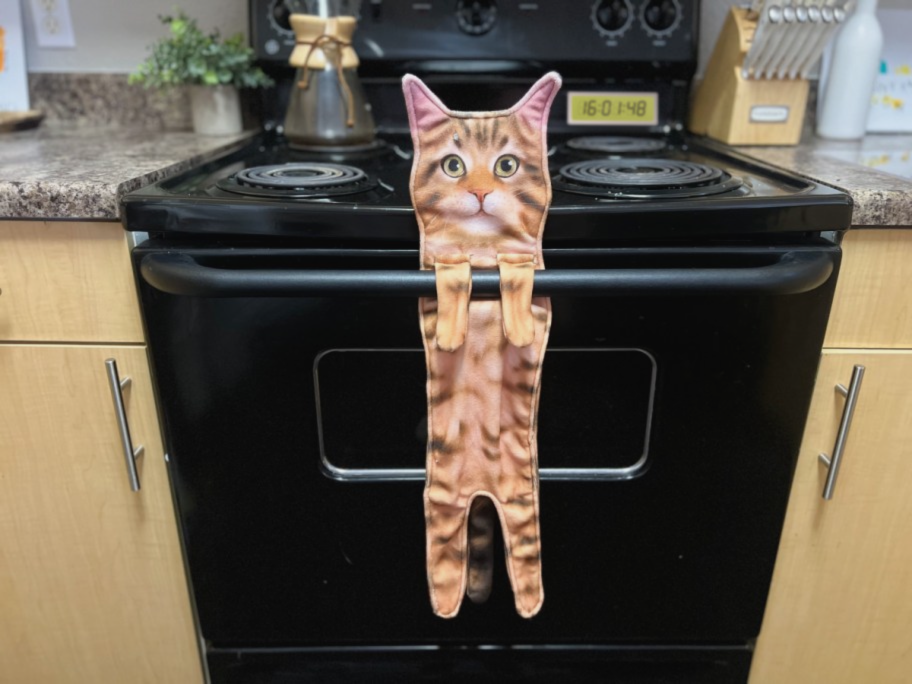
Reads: 16 h 01 min 48 s
